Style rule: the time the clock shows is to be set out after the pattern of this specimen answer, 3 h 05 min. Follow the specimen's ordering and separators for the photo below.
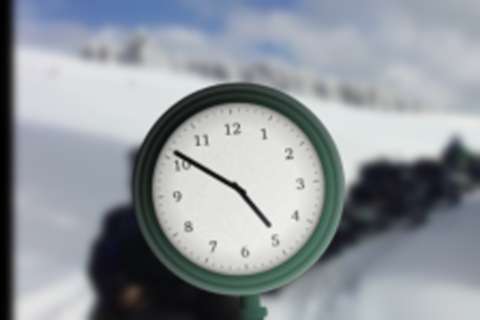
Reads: 4 h 51 min
